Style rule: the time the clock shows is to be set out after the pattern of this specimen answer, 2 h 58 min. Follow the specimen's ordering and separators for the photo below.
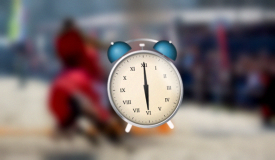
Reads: 6 h 00 min
